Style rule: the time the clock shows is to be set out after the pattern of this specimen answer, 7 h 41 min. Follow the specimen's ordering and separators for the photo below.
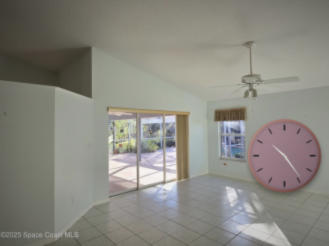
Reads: 10 h 24 min
